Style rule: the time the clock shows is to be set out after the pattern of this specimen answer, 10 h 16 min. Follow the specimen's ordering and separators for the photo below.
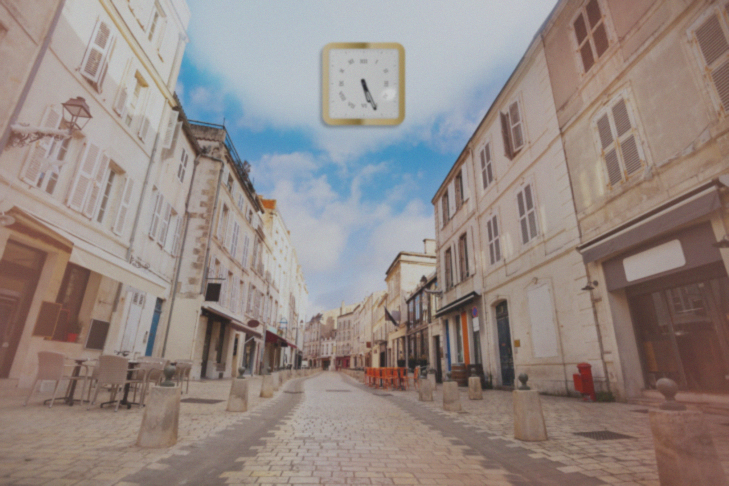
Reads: 5 h 26 min
